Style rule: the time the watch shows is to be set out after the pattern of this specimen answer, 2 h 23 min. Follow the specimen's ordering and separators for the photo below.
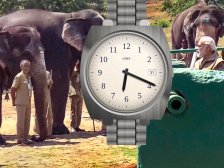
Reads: 6 h 19 min
